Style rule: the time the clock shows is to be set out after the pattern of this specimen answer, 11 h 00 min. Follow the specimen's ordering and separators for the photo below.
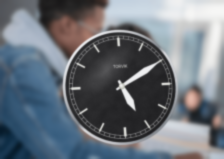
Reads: 5 h 10 min
